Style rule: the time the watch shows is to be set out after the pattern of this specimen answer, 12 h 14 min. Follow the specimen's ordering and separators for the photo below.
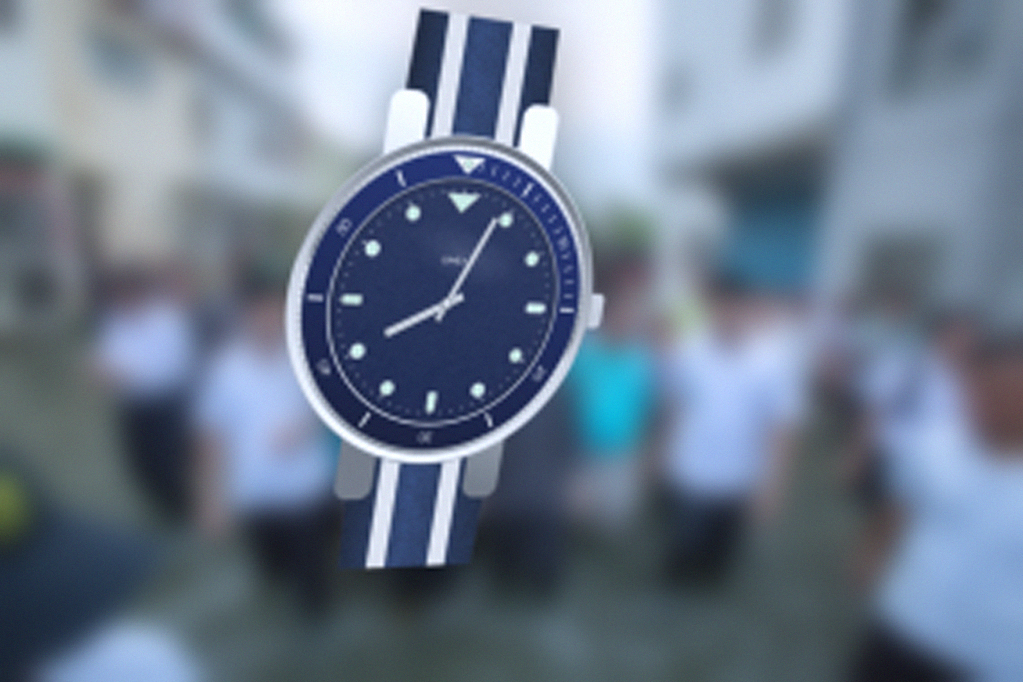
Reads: 8 h 04 min
